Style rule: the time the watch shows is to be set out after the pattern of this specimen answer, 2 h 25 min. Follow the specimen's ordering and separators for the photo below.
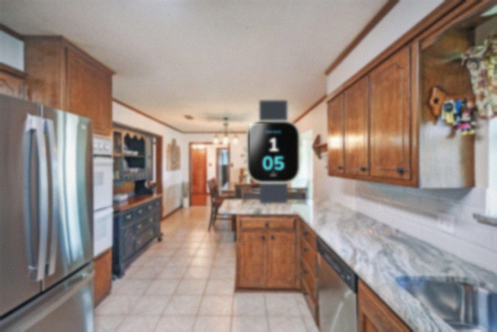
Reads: 1 h 05 min
